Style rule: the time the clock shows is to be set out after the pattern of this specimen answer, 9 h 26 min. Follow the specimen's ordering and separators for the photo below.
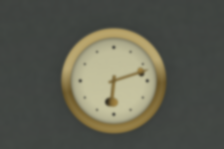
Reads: 6 h 12 min
